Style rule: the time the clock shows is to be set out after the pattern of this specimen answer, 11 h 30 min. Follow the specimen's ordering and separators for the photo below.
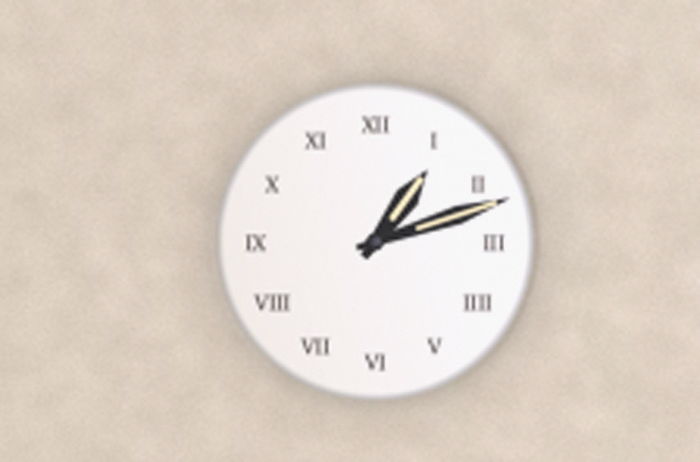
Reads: 1 h 12 min
